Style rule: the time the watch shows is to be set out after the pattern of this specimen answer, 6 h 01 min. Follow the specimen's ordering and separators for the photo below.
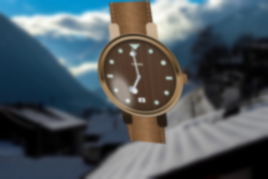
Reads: 6 h 59 min
